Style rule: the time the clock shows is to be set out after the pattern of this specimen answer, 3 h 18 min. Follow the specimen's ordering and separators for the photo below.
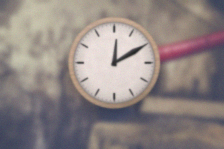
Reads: 12 h 10 min
